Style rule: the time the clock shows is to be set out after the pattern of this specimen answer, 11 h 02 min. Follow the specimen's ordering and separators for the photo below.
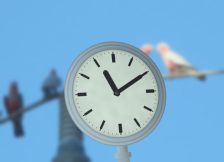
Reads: 11 h 10 min
